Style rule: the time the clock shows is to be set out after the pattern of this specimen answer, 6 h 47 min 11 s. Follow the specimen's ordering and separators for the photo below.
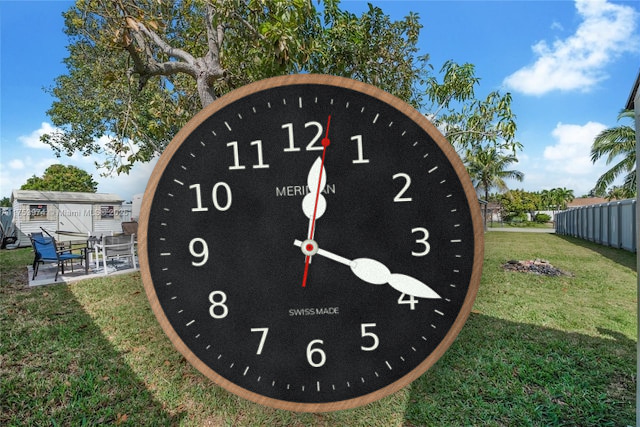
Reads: 12 h 19 min 02 s
